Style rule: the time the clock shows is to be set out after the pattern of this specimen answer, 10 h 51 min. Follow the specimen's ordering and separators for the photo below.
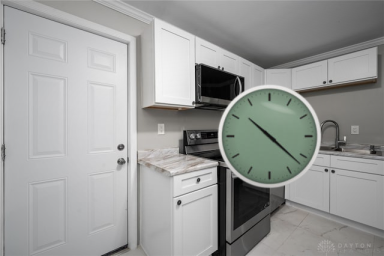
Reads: 10 h 22 min
